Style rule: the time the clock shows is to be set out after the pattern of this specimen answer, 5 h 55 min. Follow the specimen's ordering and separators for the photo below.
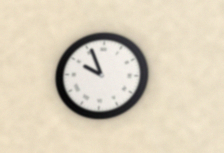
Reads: 9 h 56 min
